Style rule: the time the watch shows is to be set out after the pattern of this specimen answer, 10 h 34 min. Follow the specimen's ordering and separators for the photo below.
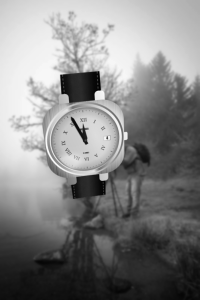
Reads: 11 h 56 min
